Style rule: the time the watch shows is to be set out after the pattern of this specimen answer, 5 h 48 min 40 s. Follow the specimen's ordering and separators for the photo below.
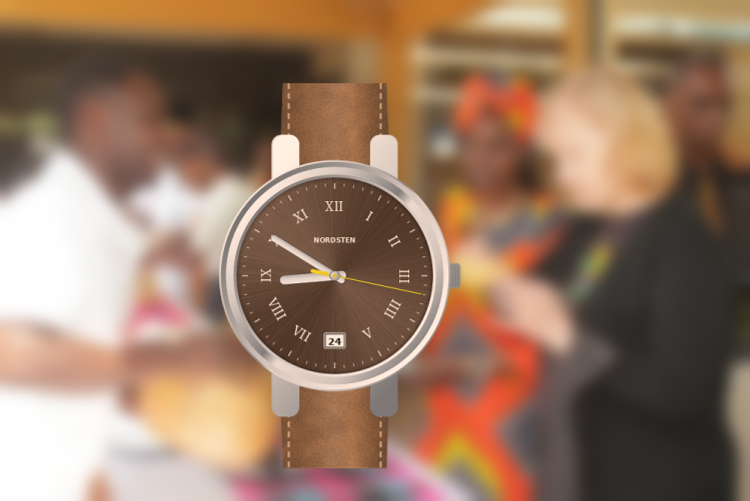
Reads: 8 h 50 min 17 s
